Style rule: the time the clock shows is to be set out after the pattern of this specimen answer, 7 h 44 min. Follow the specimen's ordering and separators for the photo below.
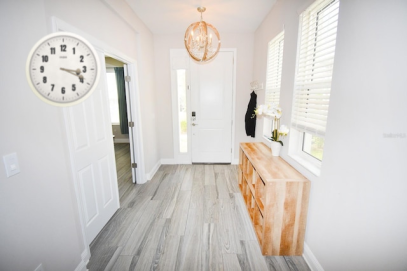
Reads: 3 h 19 min
